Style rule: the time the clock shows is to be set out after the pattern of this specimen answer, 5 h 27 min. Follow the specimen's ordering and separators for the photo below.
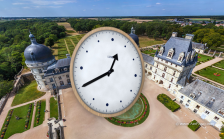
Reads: 12 h 40 min
